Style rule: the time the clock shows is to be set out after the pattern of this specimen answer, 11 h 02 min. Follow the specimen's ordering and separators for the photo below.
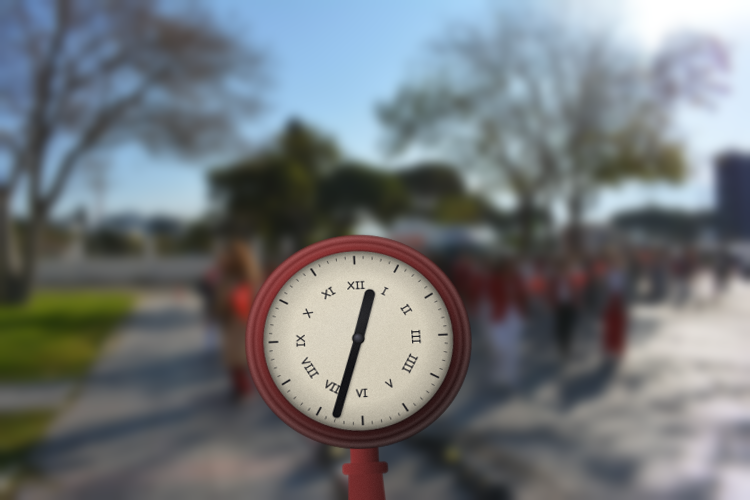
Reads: 12 h 33 min
